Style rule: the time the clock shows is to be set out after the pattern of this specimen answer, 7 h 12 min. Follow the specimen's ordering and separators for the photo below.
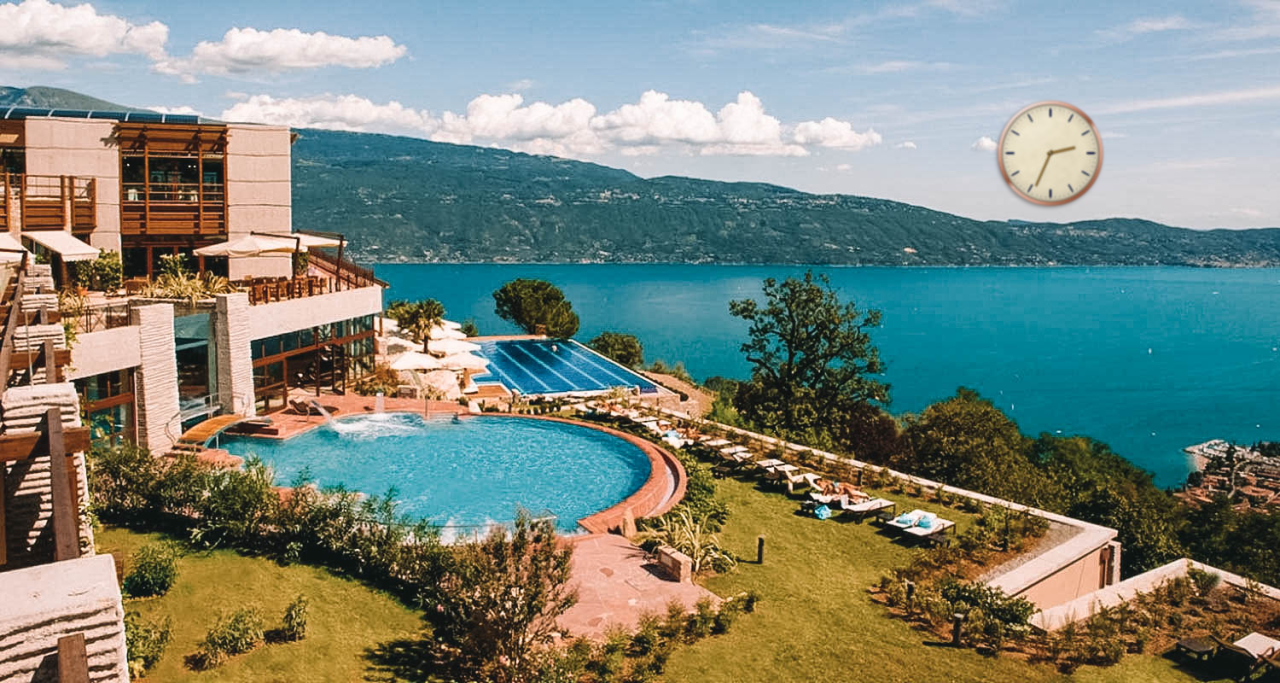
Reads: 2 h 34 min
